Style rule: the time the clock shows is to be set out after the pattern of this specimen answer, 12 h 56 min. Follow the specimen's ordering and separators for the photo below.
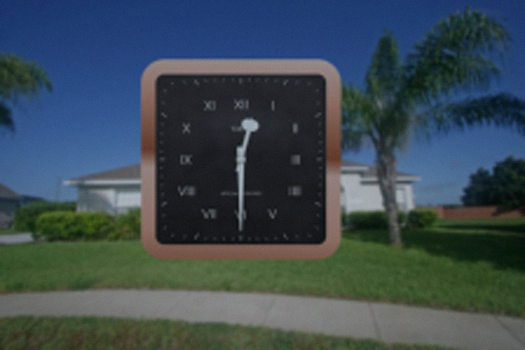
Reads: 12 h 30 min
